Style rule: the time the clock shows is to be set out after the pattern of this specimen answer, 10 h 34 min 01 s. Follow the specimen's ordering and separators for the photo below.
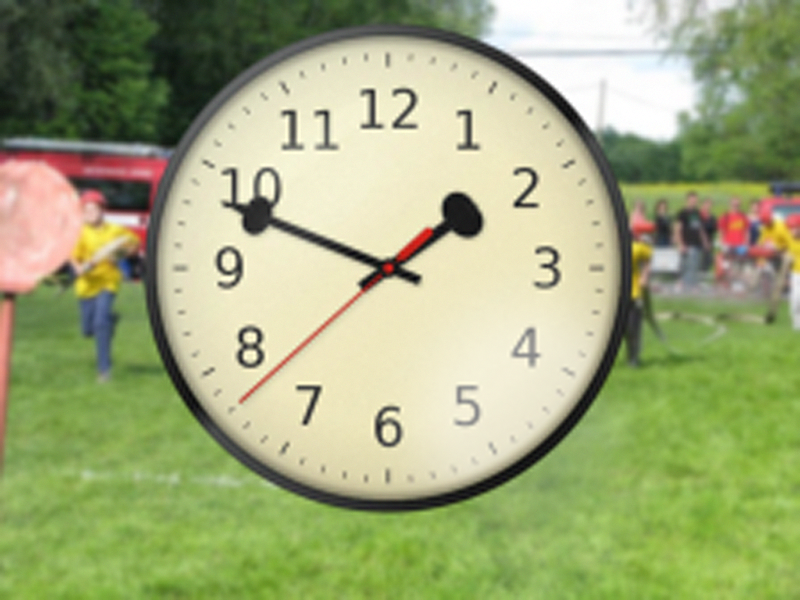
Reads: 1 h 48 min 38 s
